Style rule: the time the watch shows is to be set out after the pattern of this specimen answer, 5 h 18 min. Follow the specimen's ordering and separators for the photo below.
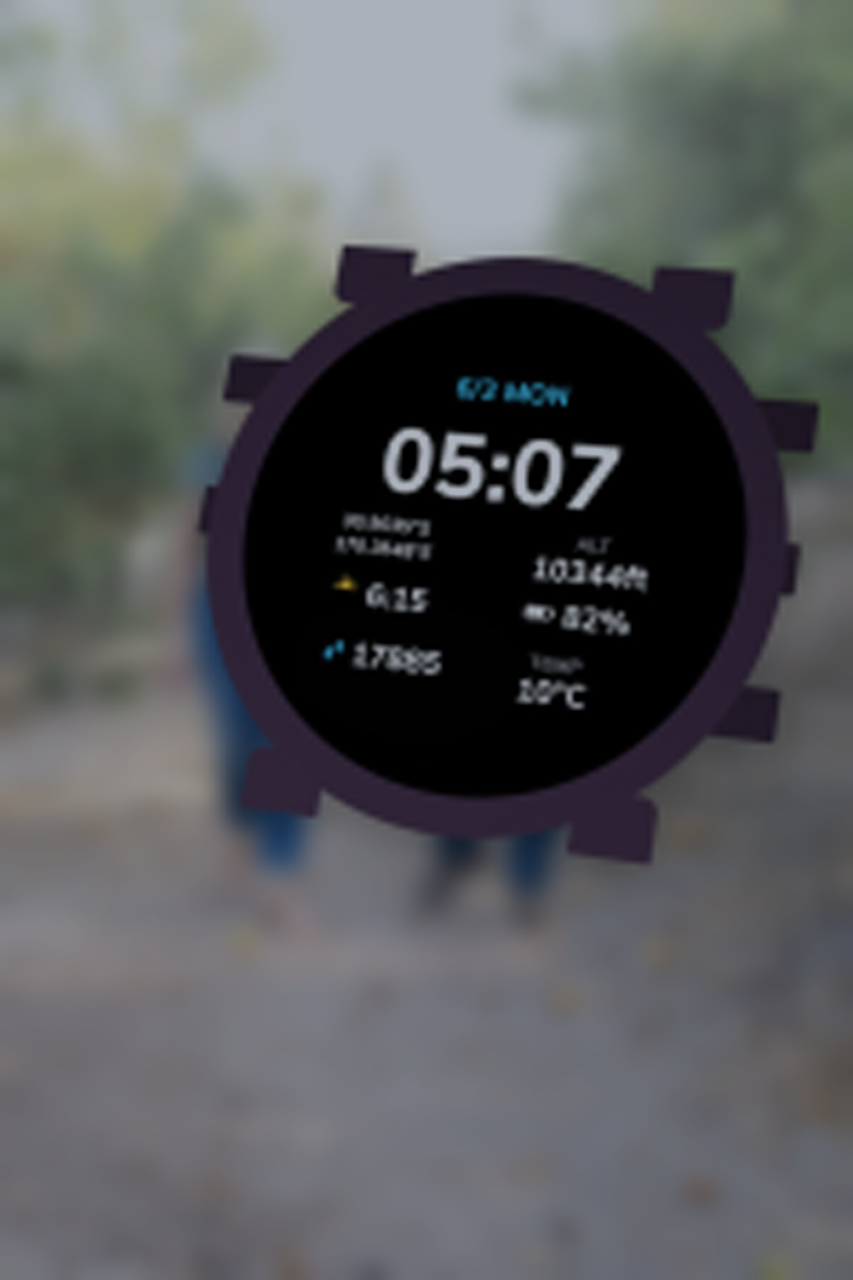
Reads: 5 h 07 min
